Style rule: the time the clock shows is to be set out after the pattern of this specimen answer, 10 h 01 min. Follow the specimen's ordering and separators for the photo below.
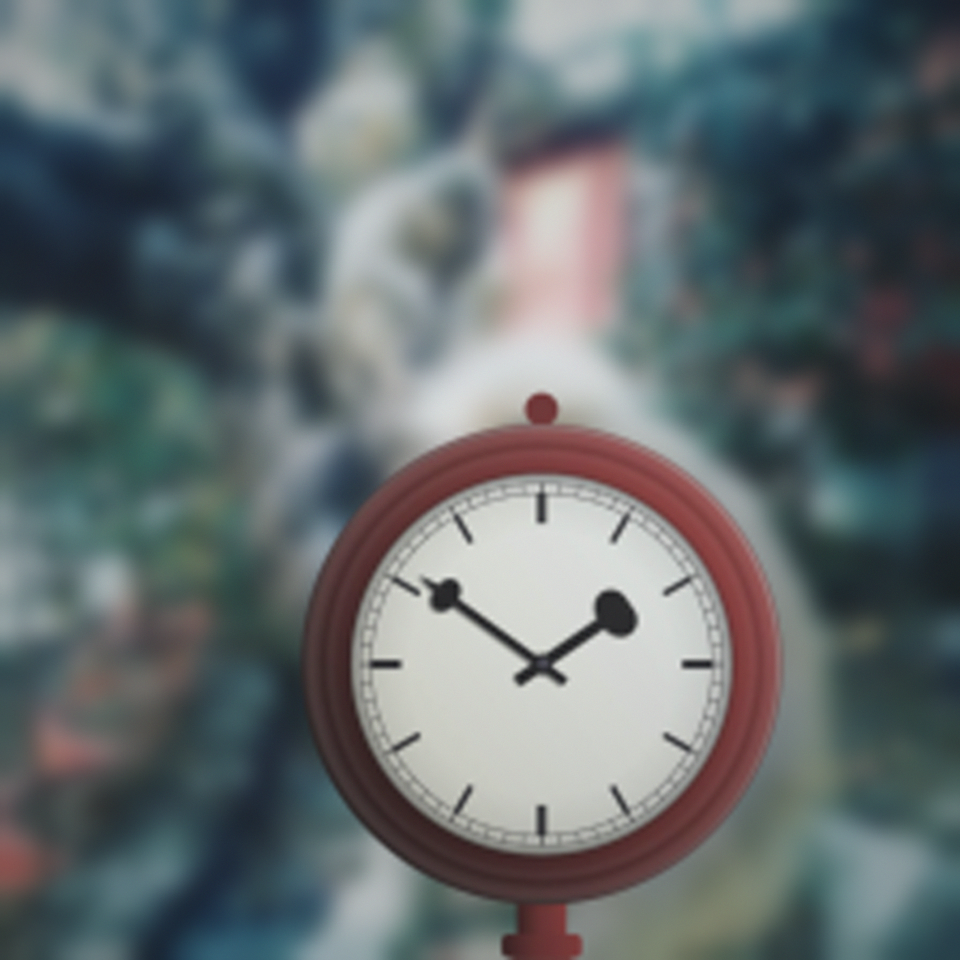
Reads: 1 h 51 min
